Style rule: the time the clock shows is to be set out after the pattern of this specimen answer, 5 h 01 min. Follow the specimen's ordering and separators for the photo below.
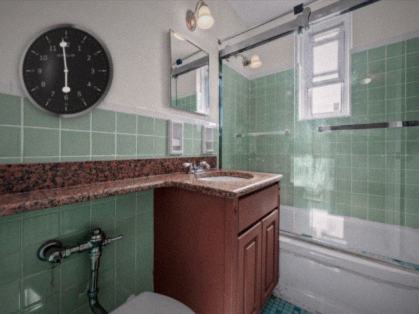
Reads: 5 h 59 min
